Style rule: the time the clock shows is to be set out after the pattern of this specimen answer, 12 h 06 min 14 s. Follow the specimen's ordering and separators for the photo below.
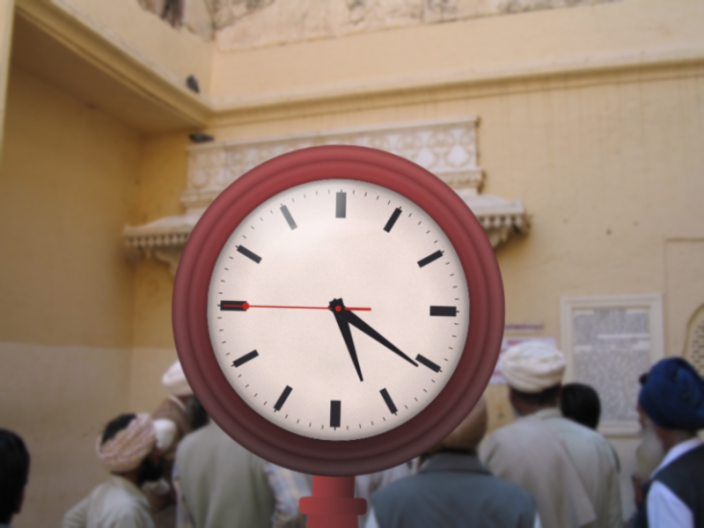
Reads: 5 h 20 min 45 s
